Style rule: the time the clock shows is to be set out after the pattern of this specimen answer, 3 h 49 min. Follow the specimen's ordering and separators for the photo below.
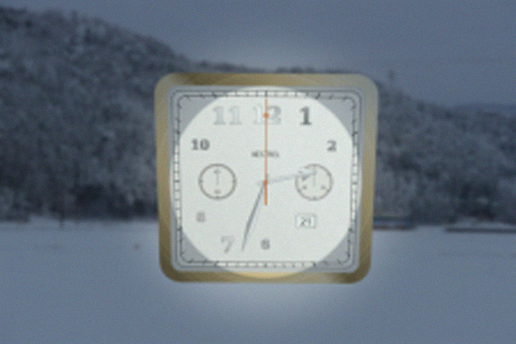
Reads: 2 h 33 min
